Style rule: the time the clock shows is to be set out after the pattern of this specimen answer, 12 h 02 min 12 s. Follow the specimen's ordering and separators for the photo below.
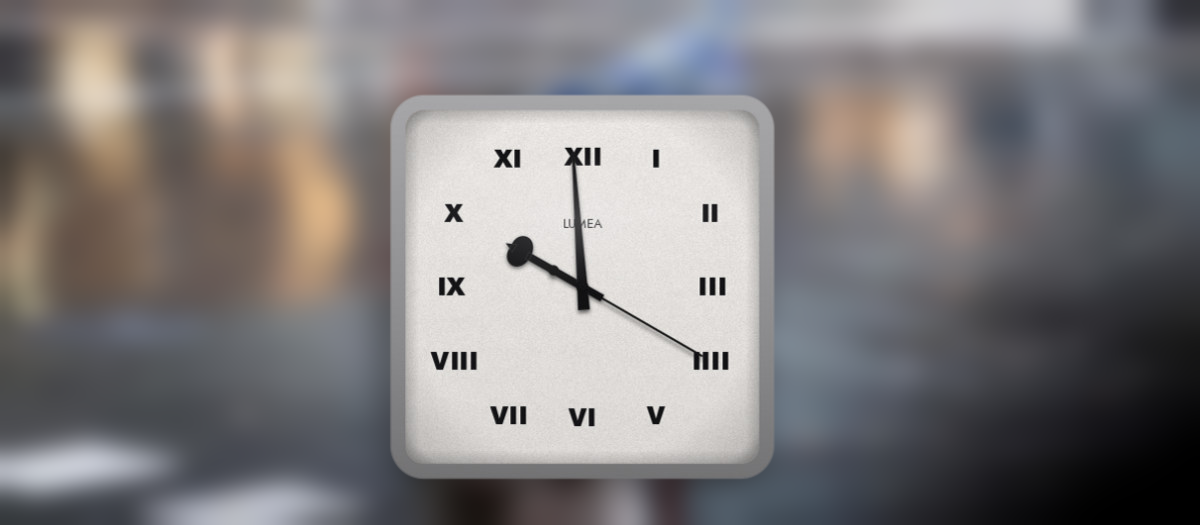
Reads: 9 h 59 min 20 s
